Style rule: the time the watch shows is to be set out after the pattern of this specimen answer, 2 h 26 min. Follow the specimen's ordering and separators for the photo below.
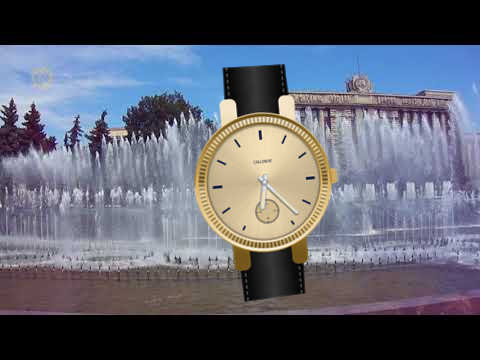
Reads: 6 h 23 min
